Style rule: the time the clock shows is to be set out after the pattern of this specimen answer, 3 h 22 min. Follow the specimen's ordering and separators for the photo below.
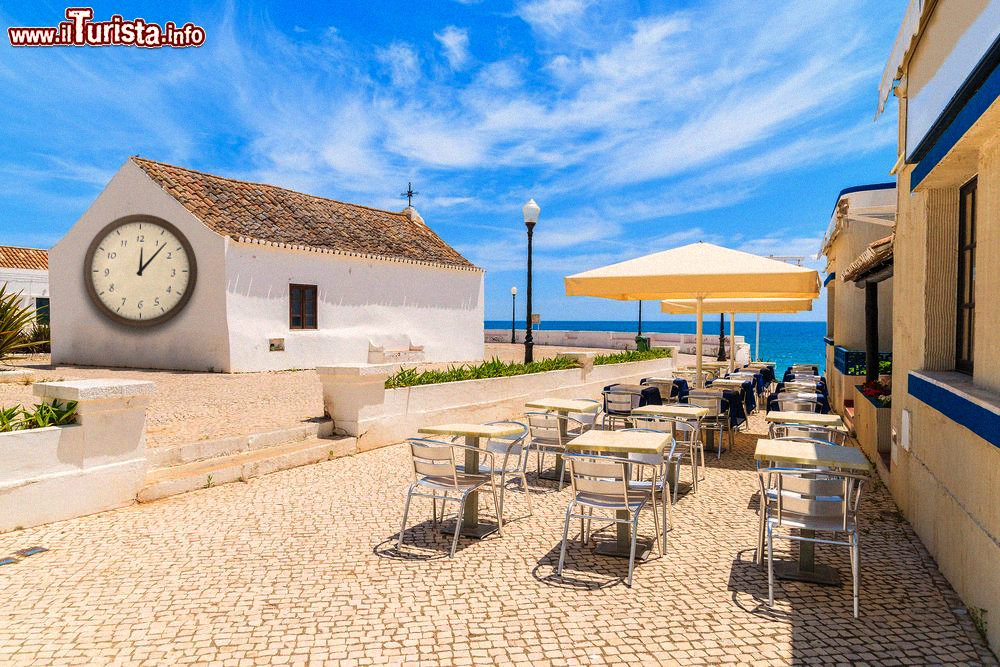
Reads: 12 h 07 min
